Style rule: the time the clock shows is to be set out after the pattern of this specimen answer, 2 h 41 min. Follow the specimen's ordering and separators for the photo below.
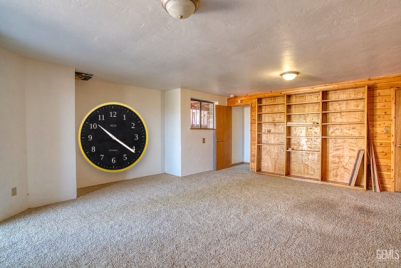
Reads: 10 h 21 min
